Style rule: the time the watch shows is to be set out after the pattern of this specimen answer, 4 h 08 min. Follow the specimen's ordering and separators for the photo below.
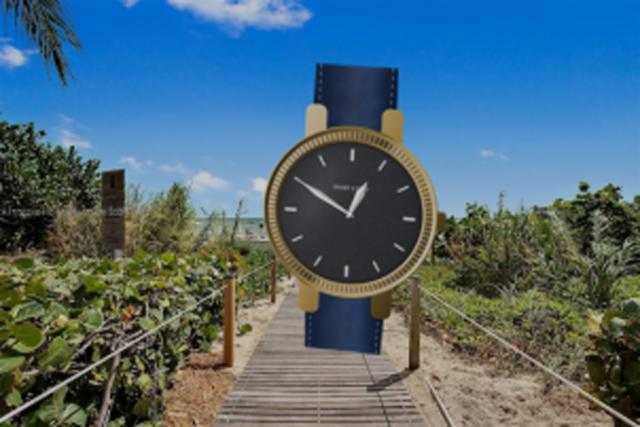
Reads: 12 h 50 min
